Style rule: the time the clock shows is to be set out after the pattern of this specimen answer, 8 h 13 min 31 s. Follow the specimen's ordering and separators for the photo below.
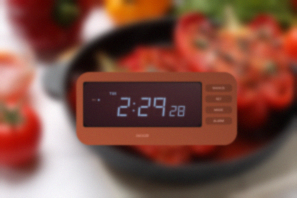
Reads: 2 h 29 min 28 s
